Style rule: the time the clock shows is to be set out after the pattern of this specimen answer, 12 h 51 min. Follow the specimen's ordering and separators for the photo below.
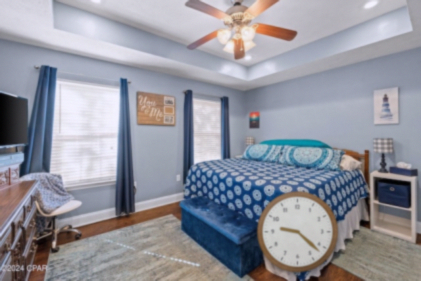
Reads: 9 h 22 min
